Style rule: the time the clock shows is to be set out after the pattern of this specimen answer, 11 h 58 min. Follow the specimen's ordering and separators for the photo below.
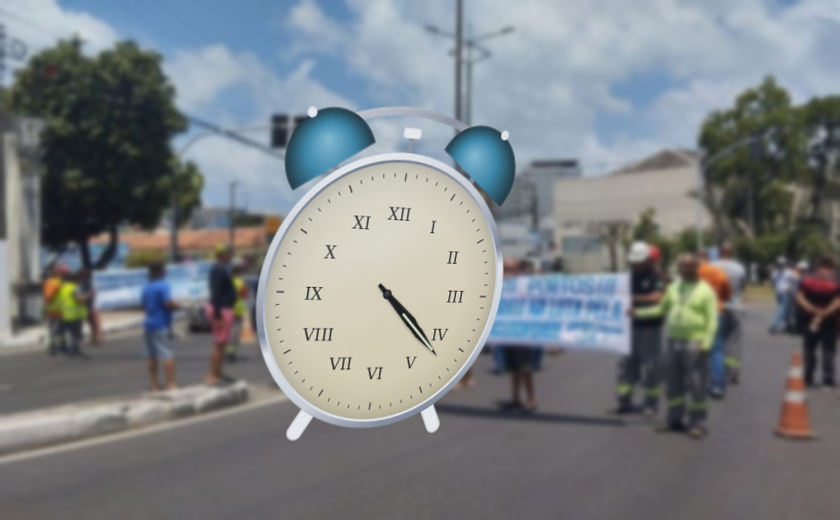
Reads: 4 h 22 min
